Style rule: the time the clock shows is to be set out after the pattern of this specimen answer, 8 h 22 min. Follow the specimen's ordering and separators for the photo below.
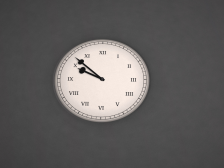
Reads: 9 h 52 min
